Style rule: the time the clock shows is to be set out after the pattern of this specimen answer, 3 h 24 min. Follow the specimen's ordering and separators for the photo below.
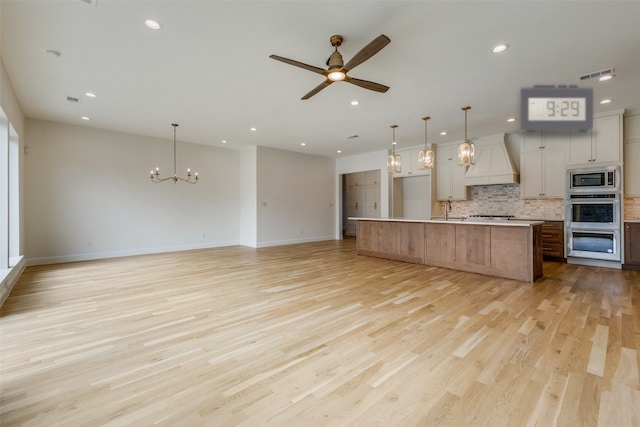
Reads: 9 h 29 min
